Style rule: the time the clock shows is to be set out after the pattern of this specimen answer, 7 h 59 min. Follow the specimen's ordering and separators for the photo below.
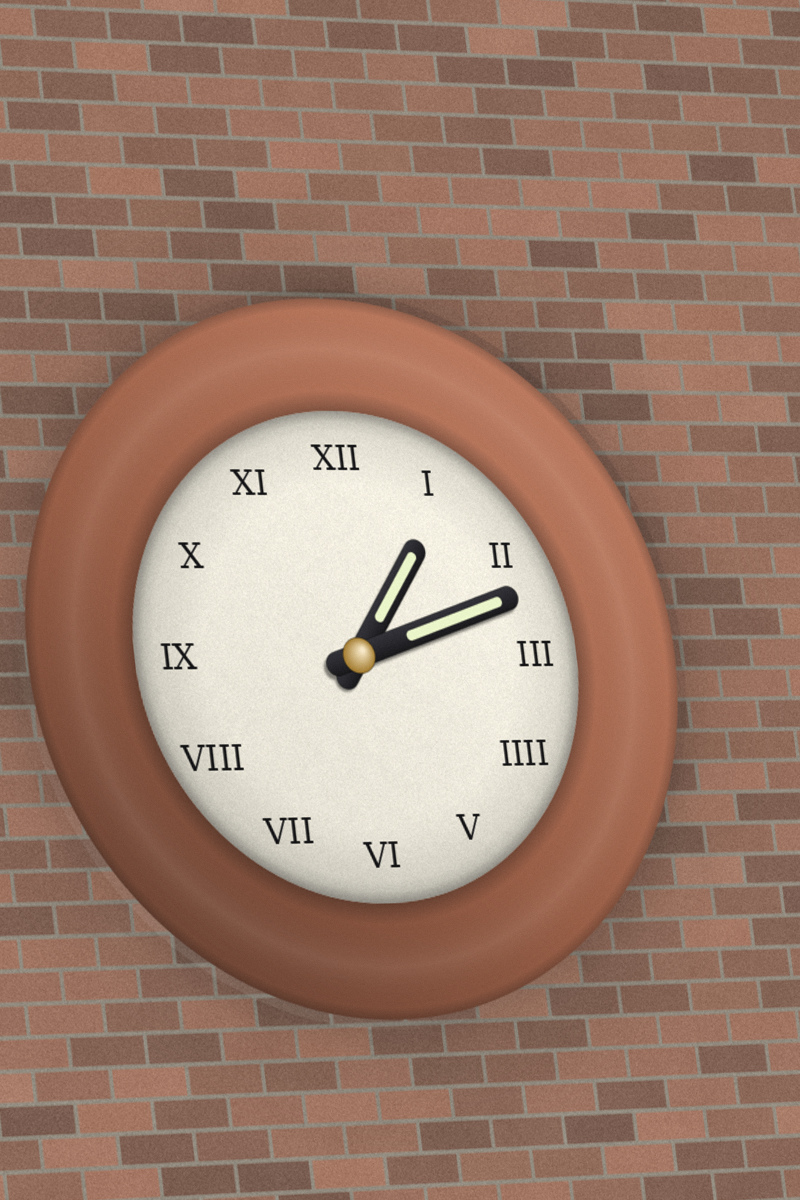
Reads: 1 h 12 min
